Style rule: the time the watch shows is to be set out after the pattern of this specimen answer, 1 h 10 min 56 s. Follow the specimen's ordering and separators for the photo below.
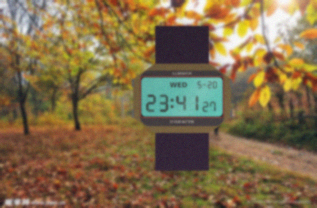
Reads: 23 h 41 min 27 s
